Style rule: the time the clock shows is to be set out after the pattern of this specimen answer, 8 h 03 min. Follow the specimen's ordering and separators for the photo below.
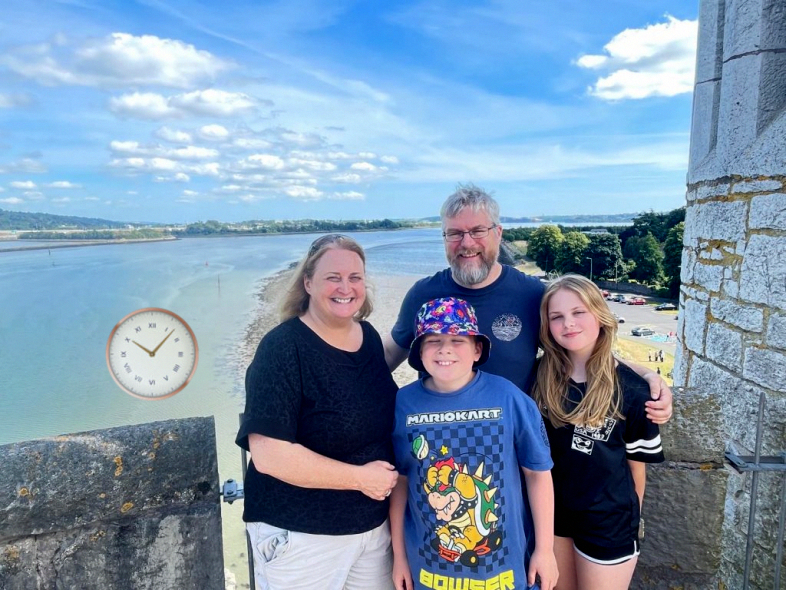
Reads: 10 h 07 min
